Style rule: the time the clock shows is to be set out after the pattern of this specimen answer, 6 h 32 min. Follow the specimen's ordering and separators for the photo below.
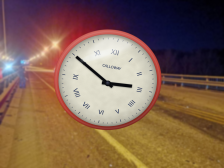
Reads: 2 h 50 min
